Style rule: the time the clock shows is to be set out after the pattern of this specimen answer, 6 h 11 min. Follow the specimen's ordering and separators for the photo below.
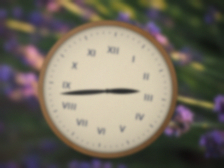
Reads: 2 h 43 min
